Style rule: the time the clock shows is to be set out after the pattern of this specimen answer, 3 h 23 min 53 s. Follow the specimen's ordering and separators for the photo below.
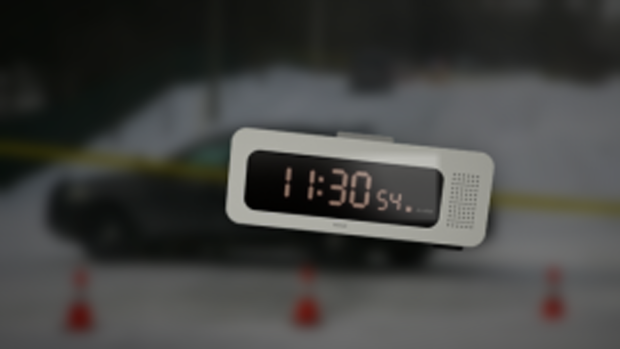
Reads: 11 h 30 min 54 s
